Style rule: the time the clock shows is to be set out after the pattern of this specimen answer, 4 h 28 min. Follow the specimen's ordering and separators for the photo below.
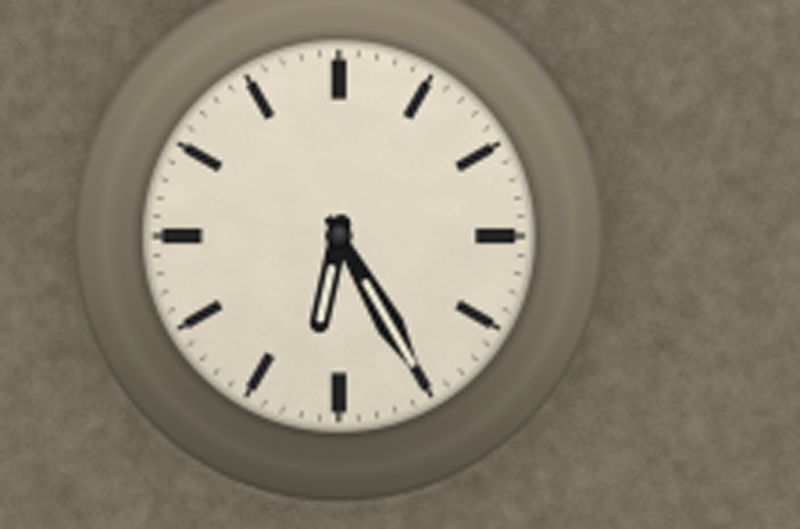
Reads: 6 h 25 min
